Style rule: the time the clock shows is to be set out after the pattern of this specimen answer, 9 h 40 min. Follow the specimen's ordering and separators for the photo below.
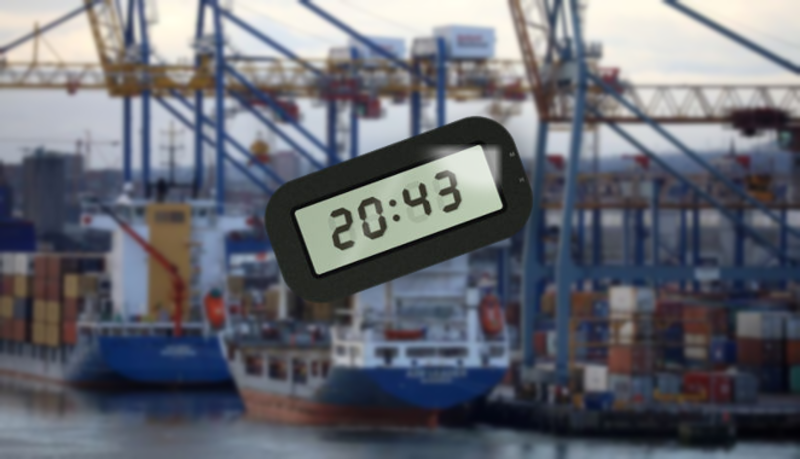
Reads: 20 h 43 min
